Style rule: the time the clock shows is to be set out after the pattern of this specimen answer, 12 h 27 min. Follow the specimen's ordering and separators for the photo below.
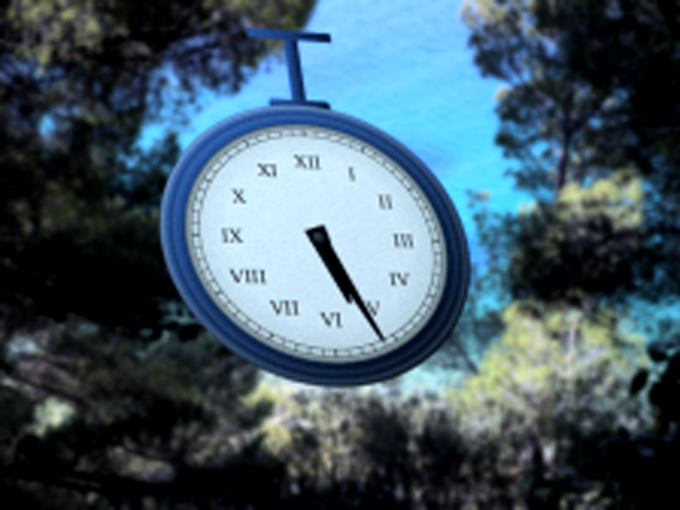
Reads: 5 h 26 min
